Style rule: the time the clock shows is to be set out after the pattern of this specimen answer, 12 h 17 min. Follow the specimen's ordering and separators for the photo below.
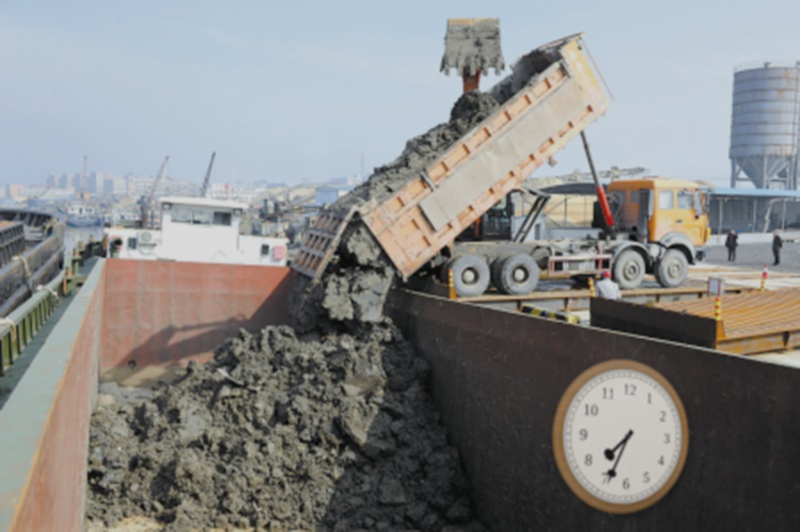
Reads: 7 h 34 min
